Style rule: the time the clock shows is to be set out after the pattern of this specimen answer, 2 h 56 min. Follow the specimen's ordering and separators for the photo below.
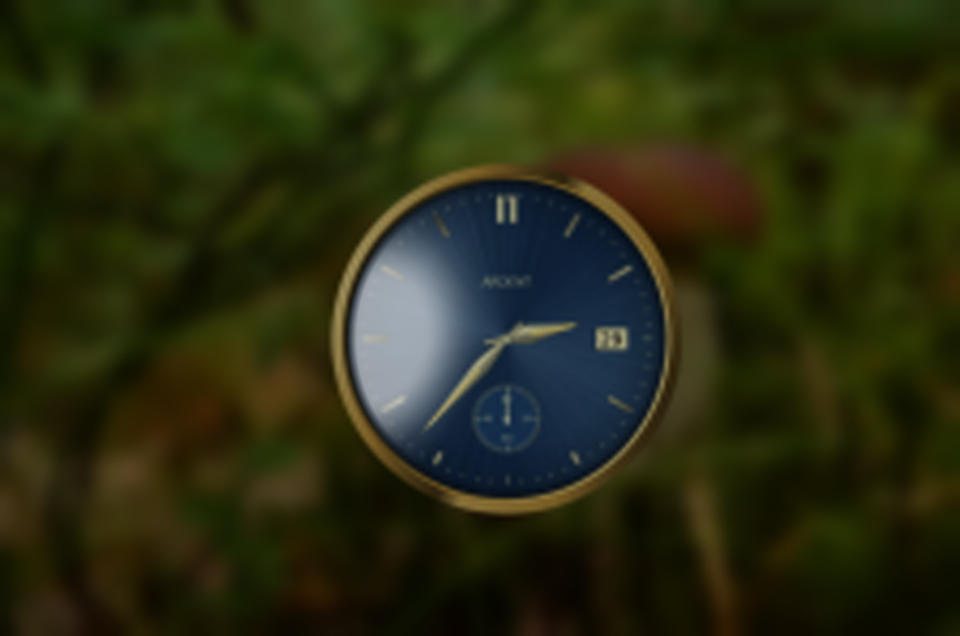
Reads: 2 h 37 min
